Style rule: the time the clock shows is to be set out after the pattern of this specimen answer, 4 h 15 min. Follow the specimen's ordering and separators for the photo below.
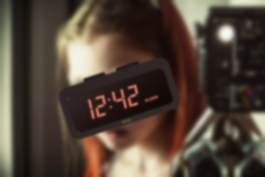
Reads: 12 h 42 min
